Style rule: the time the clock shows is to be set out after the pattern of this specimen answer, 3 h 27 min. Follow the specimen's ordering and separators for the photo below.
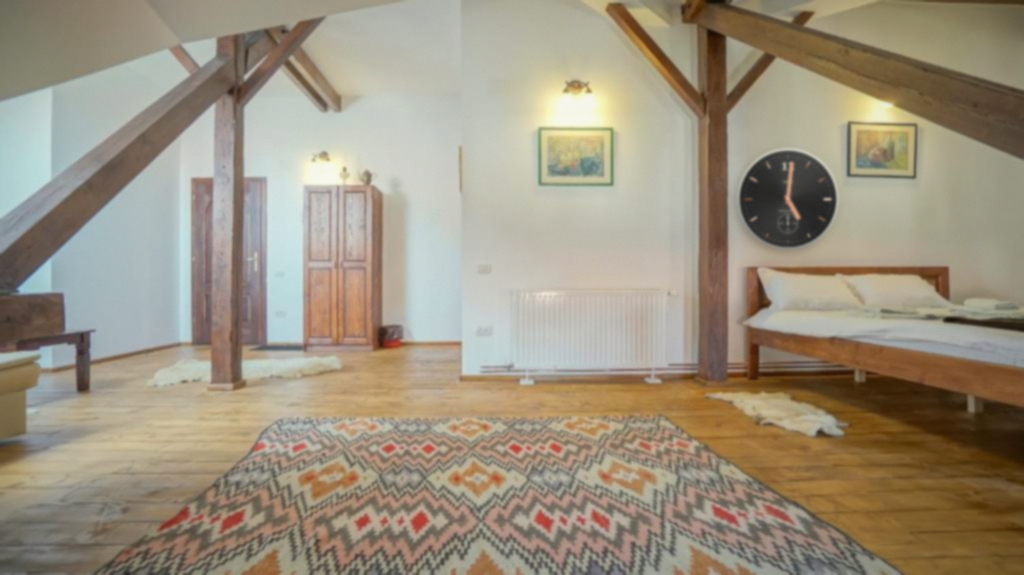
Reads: 5 h 01 min
